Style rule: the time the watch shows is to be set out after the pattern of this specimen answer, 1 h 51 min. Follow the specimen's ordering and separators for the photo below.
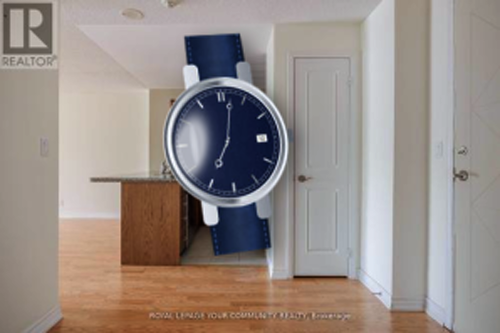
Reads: 7 h 02 min
